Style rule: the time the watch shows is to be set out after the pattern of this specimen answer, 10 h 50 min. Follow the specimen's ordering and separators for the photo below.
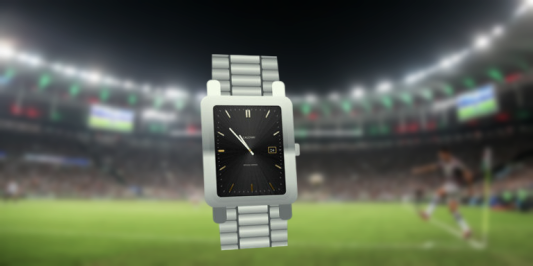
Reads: 10 h 53 min
